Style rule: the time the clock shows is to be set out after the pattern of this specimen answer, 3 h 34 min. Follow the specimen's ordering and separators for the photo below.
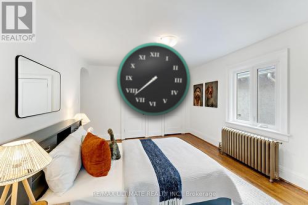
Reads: 7 h 38 min
